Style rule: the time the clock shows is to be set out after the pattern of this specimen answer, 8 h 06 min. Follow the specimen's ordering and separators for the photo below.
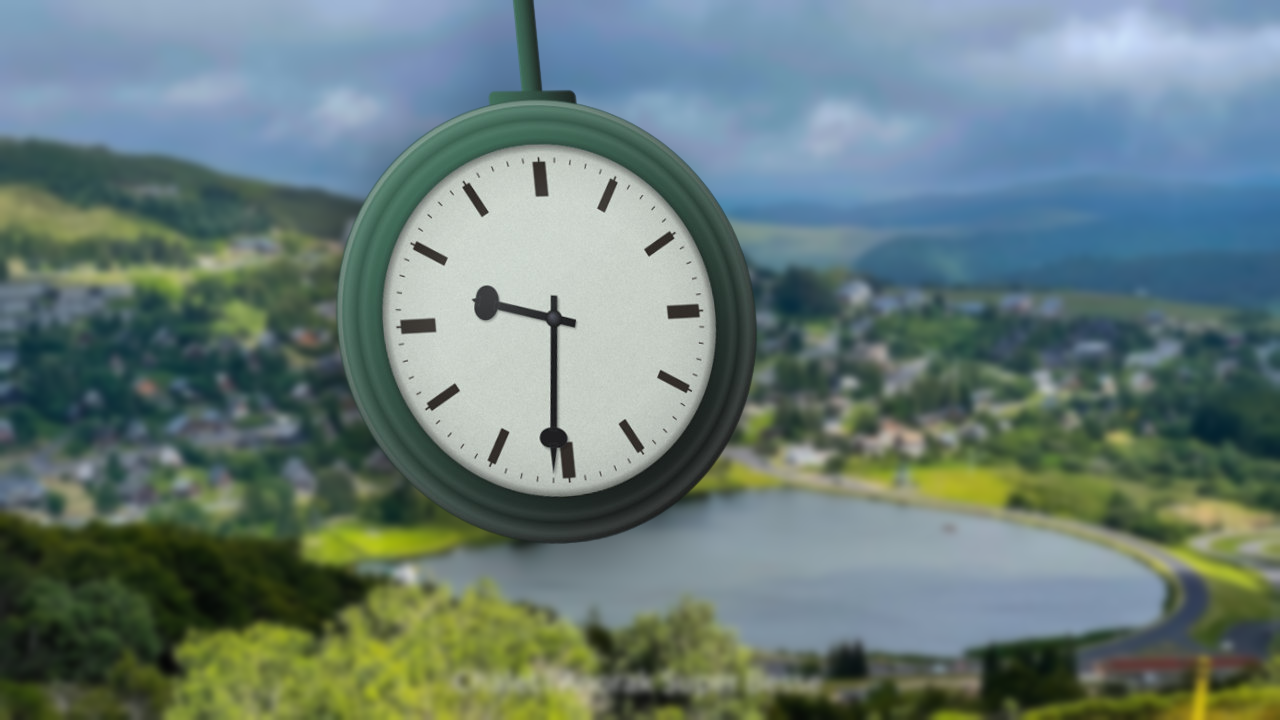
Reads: 9 h 31 min
